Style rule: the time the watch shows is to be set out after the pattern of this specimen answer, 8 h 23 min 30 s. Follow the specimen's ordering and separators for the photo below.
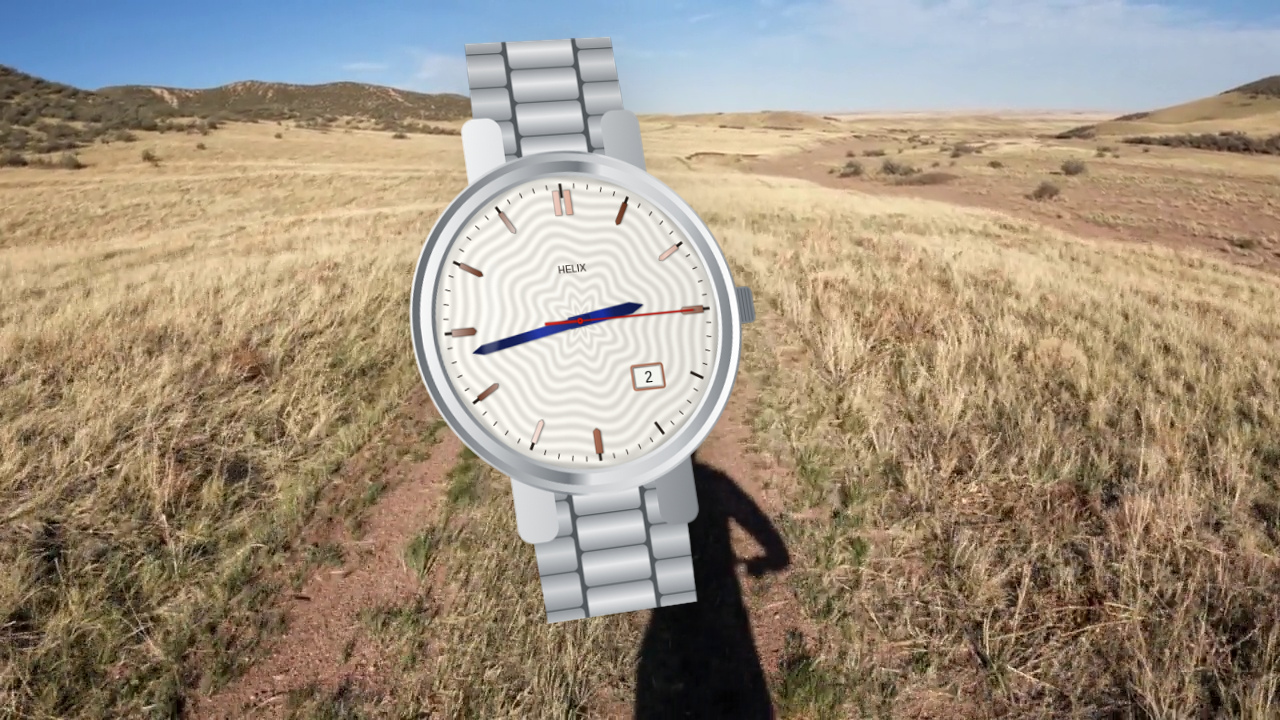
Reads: 2 h 43 min 15 s
